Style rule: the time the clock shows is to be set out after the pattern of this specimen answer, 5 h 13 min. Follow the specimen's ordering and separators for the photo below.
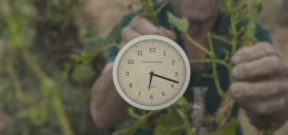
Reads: 6 h 18 min
